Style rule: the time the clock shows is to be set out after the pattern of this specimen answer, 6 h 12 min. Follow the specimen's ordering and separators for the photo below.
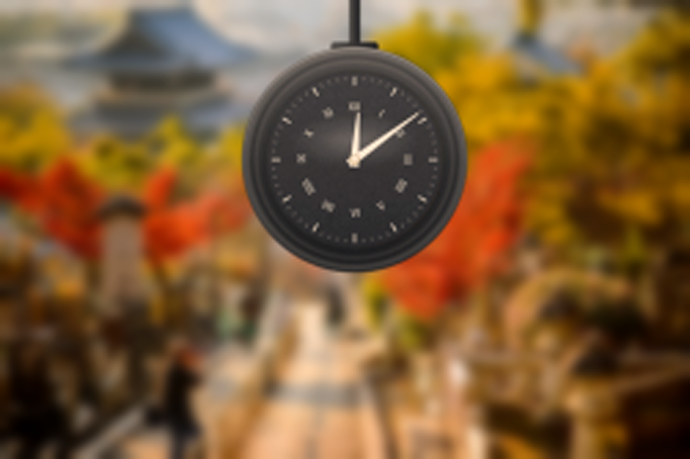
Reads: 12 h 09 min
